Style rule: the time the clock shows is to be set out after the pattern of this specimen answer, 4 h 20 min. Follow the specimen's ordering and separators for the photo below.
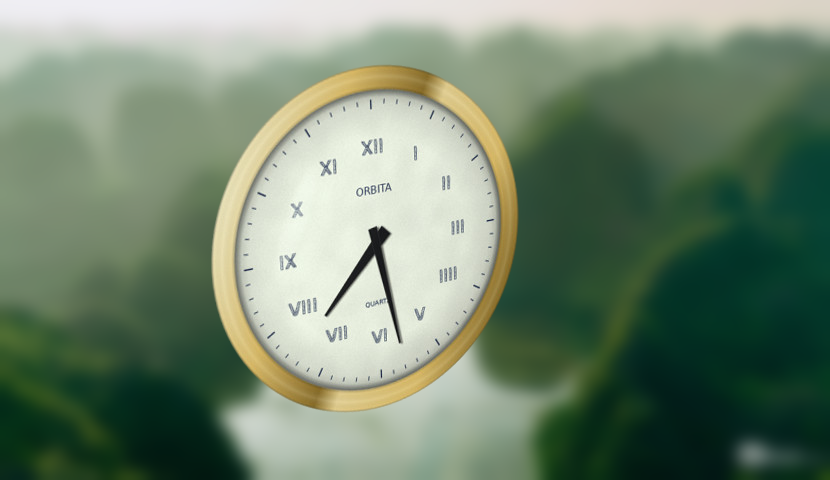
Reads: 7 h 28 min
